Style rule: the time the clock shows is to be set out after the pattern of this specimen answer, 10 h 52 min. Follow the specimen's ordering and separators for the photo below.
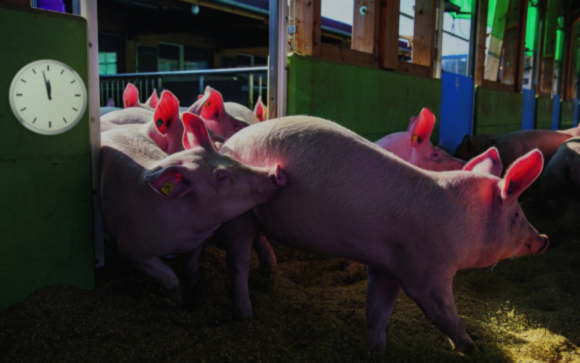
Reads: 11 h 58 min
